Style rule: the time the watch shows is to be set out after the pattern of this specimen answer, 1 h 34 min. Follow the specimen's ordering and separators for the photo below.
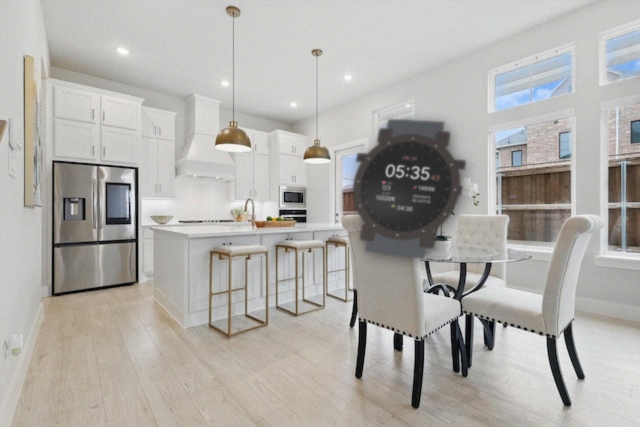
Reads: 5 h 35 min
